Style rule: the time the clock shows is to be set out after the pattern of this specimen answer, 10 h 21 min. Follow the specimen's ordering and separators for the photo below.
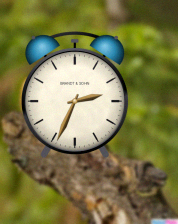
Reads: 2 h 34 min
